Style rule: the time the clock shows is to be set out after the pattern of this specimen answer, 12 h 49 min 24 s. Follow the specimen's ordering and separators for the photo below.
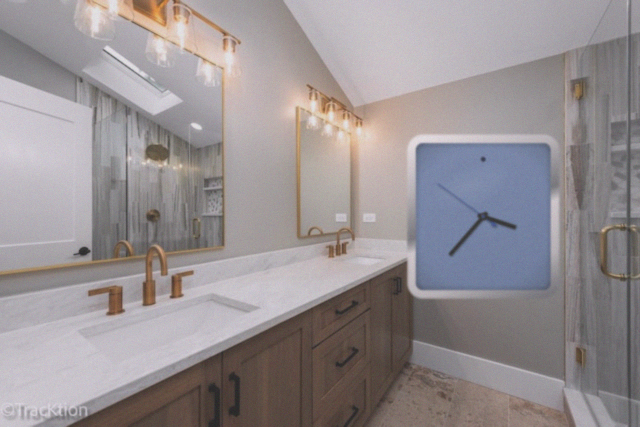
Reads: 3 h 36 min 51 s
